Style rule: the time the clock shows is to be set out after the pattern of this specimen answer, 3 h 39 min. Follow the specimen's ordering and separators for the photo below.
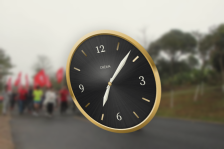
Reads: 7 h 08 min
